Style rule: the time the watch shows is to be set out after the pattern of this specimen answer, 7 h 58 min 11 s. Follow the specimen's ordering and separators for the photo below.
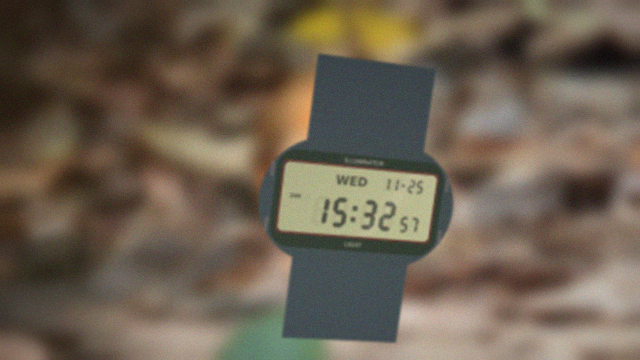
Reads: 15 h 32 min 57 s
